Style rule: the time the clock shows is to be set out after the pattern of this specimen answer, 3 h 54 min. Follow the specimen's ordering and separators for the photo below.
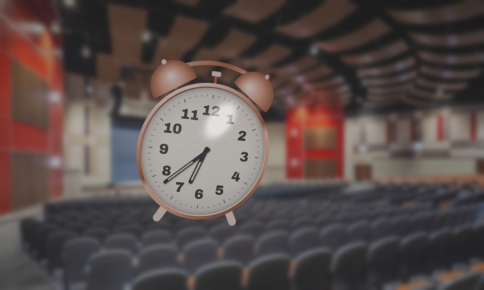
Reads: 6 h 38 min
